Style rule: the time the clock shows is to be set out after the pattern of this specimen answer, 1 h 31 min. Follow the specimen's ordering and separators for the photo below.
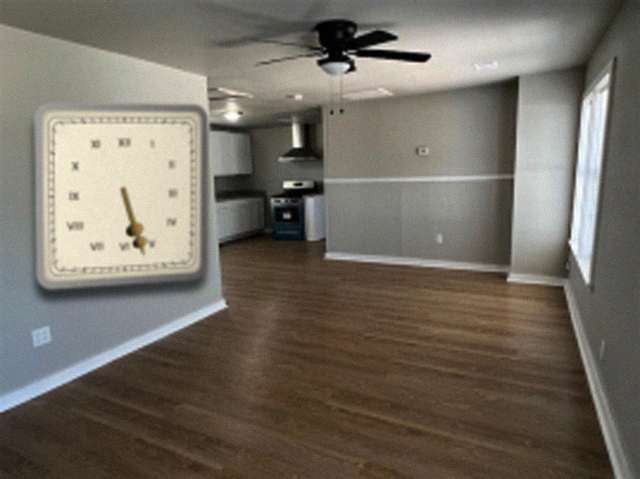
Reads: 5 h 27 min
